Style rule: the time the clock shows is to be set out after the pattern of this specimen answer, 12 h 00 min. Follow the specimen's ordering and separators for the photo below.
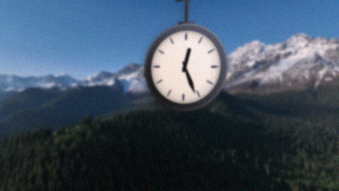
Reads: 12 h 26 min
